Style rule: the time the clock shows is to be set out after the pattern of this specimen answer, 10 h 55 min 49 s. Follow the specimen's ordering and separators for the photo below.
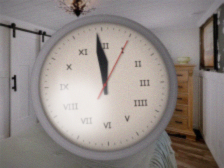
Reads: 11 h 59 min 05 s
